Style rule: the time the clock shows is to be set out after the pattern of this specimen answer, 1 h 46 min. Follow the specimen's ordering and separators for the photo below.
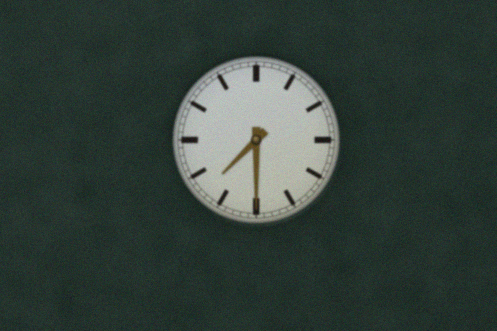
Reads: 7 h 30 min
